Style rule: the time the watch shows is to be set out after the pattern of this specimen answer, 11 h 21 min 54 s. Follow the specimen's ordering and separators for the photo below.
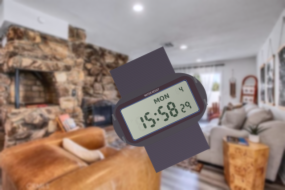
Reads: 15 h 58 min 29 s
